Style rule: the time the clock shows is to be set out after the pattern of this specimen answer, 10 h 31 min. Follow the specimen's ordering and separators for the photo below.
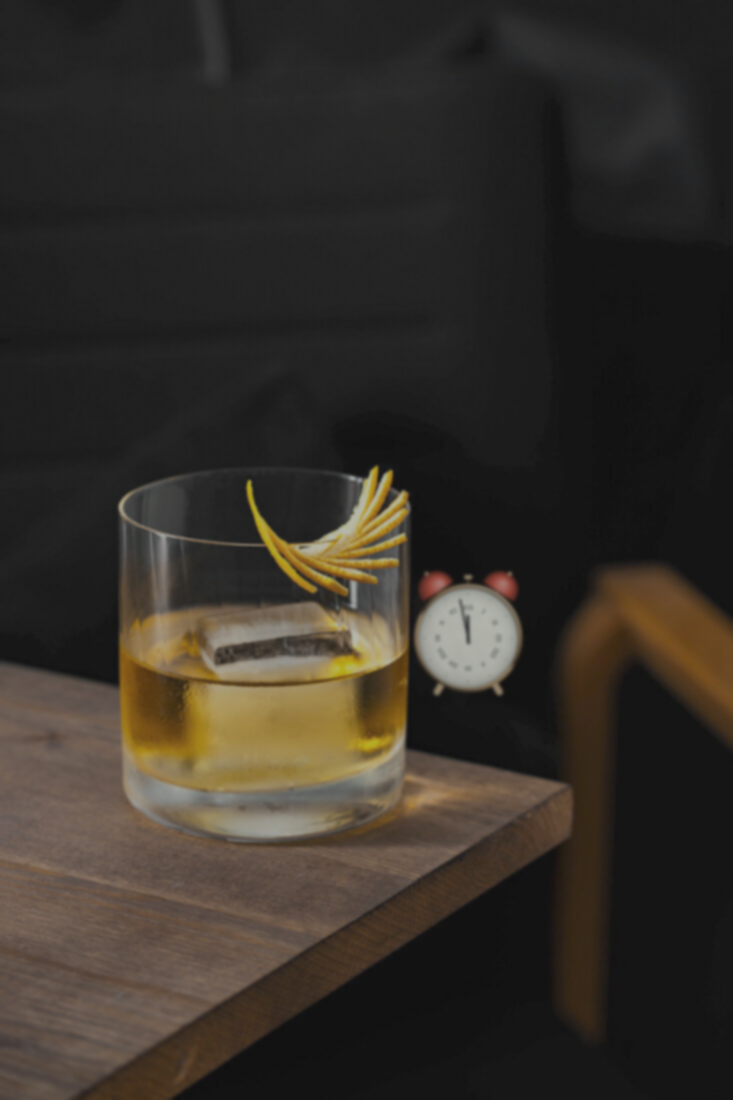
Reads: 11 h 58 min
